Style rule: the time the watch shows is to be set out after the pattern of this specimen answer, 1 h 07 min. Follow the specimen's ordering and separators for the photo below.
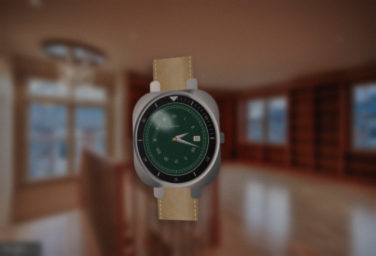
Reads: 2 h 18 min
